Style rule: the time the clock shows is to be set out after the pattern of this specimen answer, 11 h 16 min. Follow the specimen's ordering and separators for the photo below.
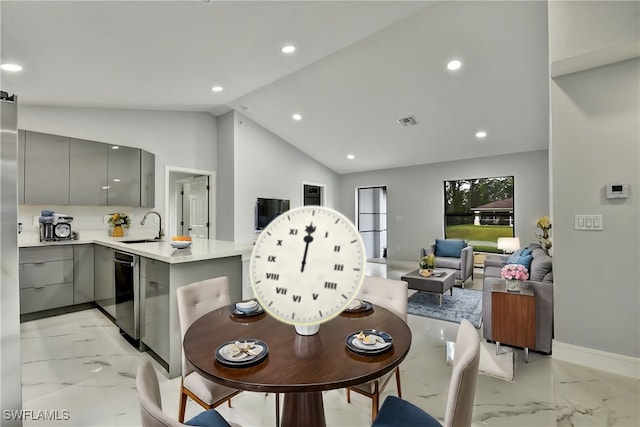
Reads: 12 h 00 min
